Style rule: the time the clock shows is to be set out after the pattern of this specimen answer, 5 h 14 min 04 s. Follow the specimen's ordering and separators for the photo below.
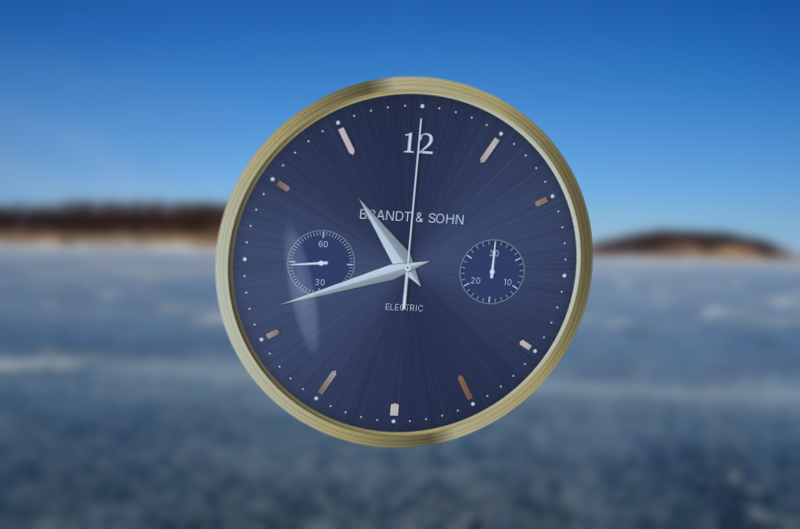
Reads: 10 h 41 min 44 s
